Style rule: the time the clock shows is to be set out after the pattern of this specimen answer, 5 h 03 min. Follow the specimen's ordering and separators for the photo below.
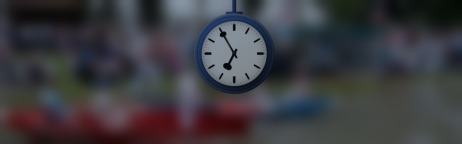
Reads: 6 h 55 min
